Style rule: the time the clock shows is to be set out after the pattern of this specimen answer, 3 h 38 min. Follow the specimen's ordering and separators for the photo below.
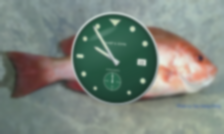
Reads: 9 h 54 min
